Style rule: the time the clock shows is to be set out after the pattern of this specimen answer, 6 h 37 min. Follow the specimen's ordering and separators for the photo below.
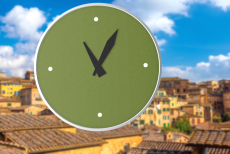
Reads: 11 h 05 min
